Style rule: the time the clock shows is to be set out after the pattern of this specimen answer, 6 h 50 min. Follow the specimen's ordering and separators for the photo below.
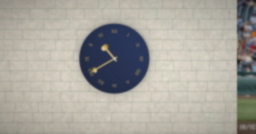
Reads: 10 h 40 min
